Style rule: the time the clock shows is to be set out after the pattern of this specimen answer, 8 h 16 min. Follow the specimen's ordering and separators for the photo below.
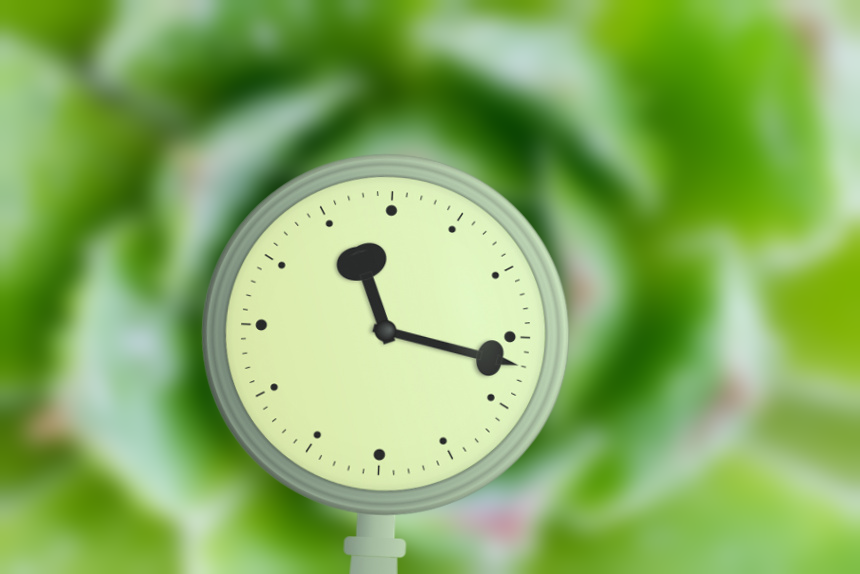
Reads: 11 h 17 min
